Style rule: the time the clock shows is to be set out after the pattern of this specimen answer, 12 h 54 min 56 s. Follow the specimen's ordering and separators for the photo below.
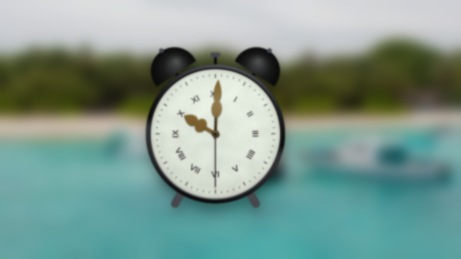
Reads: 10 h 00 min 30 s
